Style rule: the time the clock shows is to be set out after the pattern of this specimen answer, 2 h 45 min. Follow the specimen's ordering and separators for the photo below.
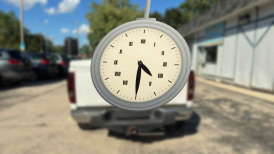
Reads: 4 h 30 min
